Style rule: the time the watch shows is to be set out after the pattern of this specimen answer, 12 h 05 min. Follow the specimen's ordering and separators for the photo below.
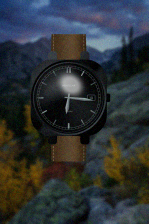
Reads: 6 h 16 min
